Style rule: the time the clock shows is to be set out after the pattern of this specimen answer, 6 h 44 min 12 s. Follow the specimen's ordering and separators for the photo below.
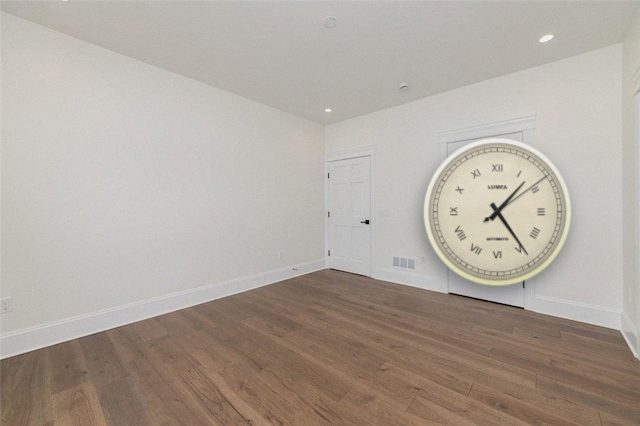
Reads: 1 h 24 min 09 s
